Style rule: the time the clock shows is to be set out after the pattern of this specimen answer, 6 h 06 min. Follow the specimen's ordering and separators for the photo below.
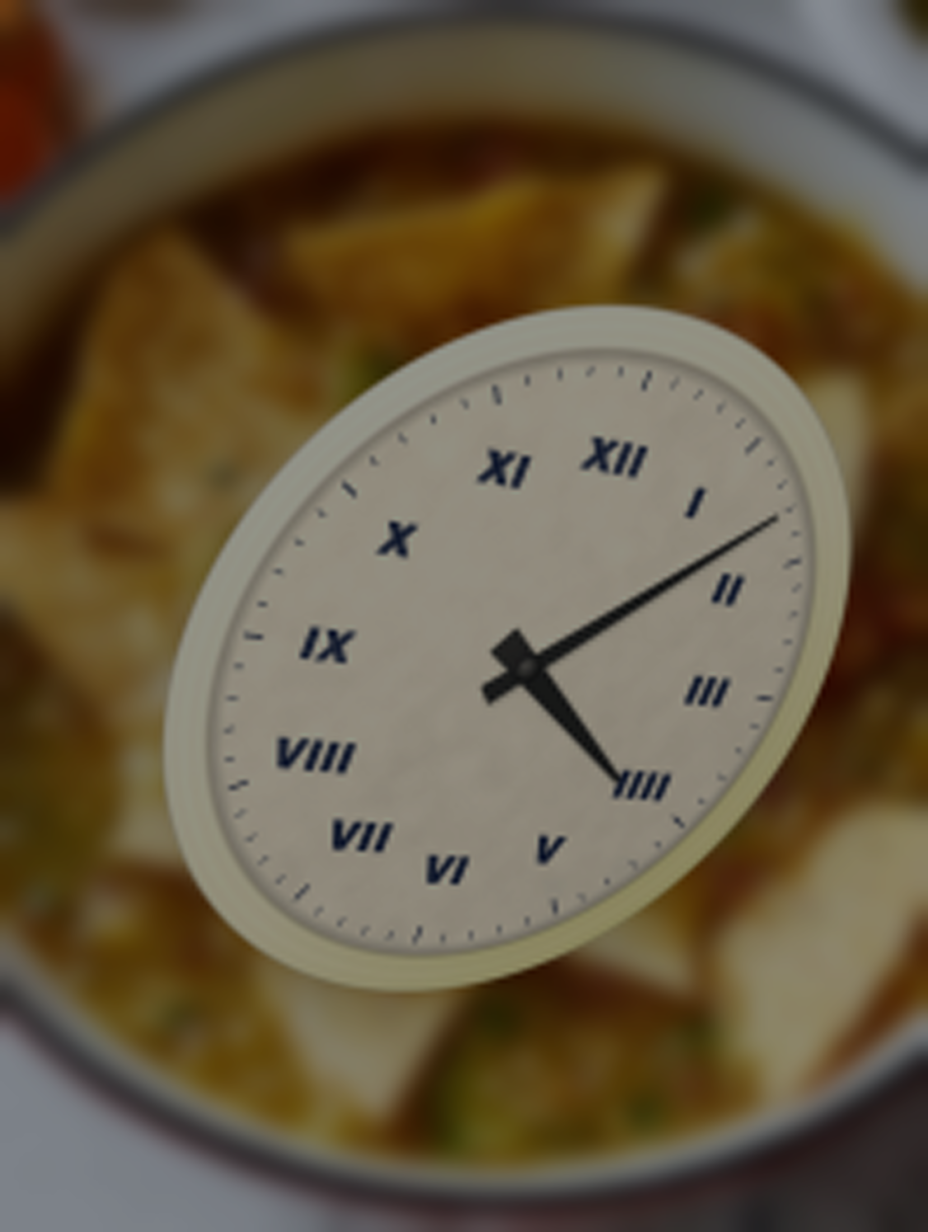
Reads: 4 h 08 min
